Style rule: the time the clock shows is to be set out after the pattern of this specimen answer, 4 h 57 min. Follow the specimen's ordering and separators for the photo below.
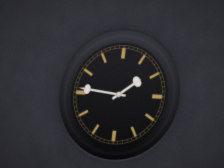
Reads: 1 h 46 min
